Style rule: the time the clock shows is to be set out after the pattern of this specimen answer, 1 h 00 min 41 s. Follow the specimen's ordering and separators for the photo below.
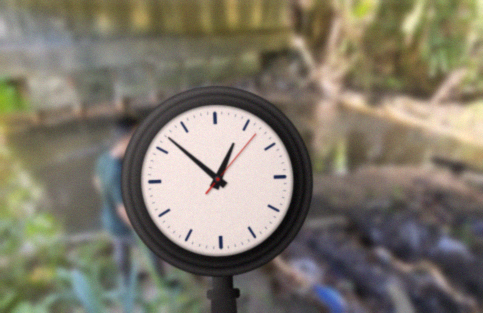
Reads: 12 h 52 min 07 s
